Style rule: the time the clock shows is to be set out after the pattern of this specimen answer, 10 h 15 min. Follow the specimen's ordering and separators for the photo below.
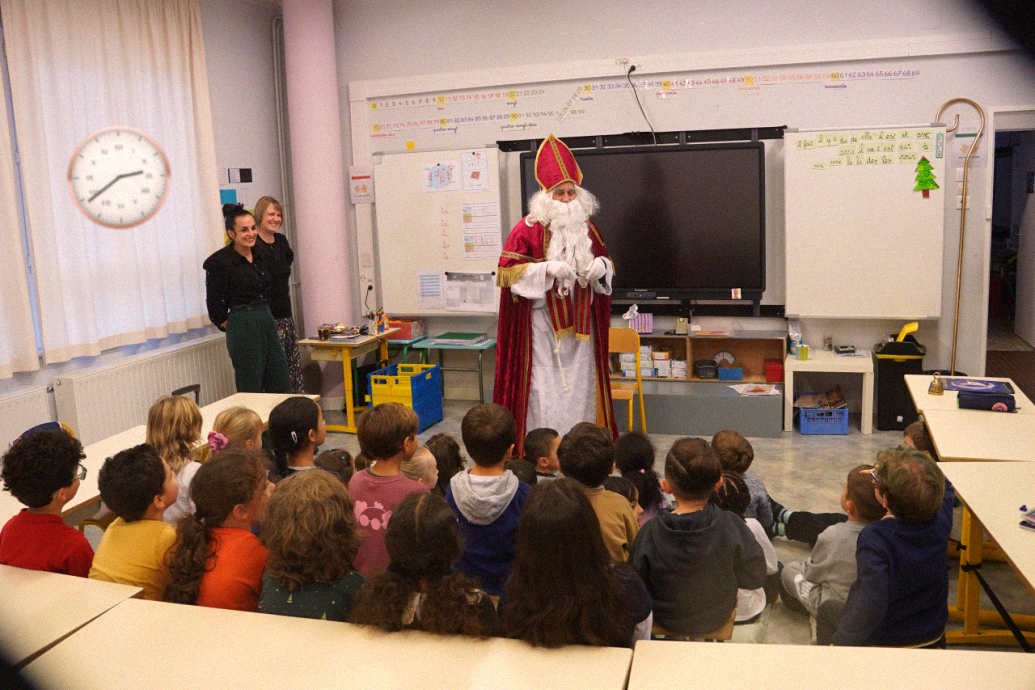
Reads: 2 h 39 min
